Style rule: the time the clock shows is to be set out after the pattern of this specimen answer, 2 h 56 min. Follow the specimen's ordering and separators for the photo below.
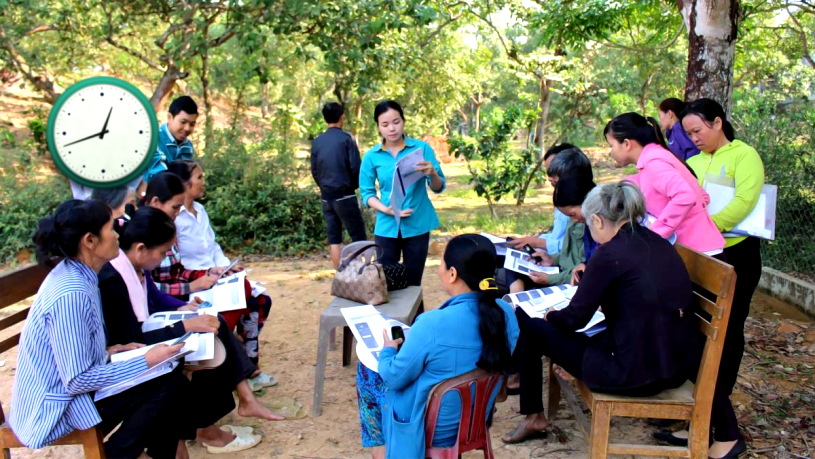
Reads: 12 h 42 min
